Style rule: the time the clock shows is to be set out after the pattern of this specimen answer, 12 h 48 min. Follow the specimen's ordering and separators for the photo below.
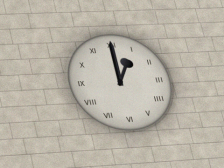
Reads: 1 h 00 min
